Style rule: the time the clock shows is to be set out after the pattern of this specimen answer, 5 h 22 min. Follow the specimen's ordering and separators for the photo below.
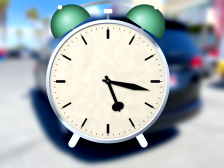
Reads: 5 h 17 min
